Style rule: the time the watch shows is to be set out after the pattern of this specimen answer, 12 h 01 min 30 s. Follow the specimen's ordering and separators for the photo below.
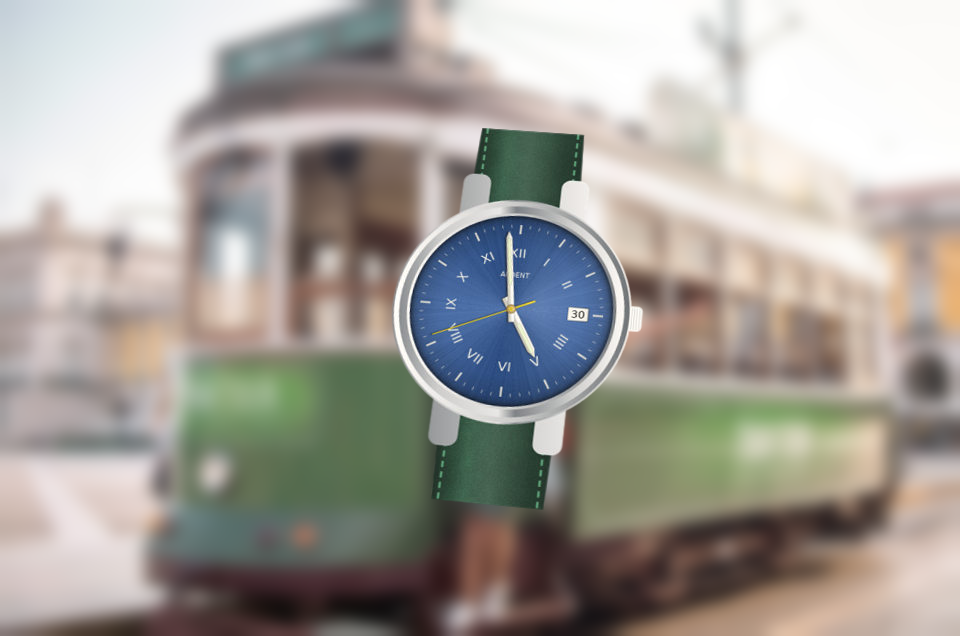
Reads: 4 h 58 min 41 s
